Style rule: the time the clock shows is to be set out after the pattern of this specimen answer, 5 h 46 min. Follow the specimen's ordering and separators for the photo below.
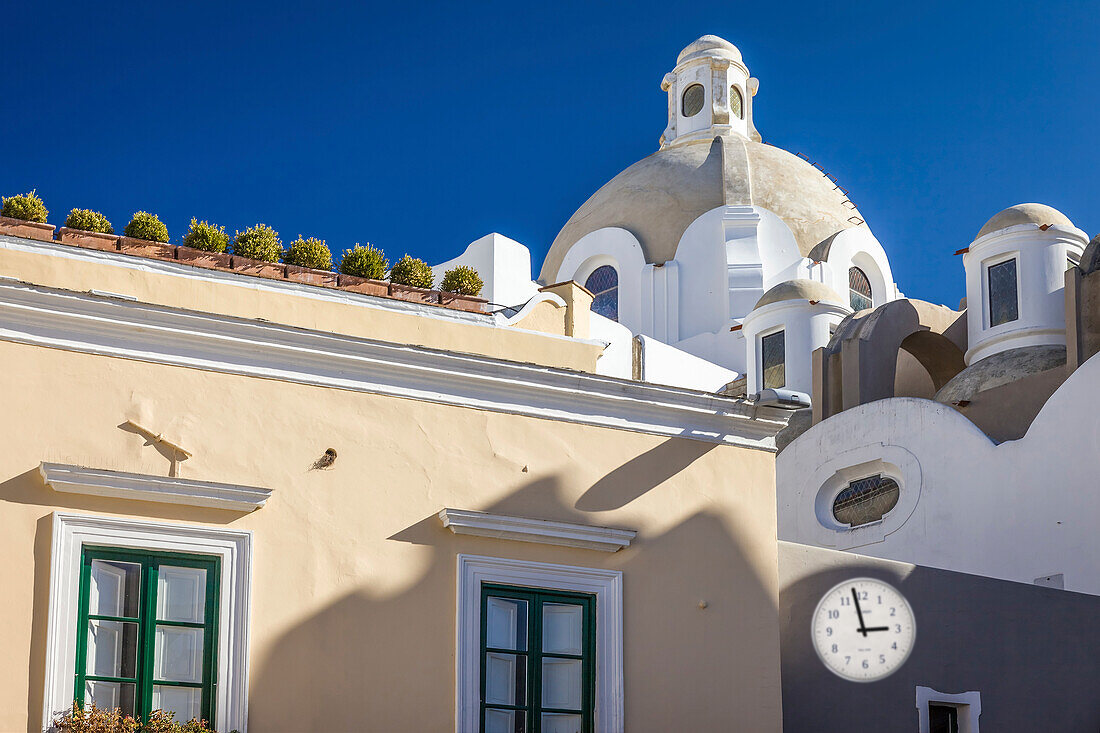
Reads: 2 h 58 min
